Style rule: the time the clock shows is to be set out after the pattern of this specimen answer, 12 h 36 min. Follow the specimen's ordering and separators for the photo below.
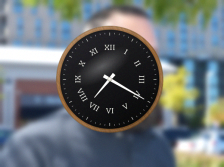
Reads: 7 h 20 min
